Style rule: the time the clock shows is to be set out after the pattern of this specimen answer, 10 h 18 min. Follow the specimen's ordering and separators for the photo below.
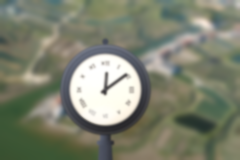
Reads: 12 h 09 min
